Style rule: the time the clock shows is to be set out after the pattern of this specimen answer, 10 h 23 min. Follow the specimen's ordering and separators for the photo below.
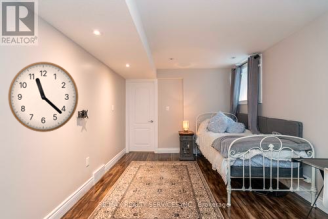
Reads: 11 h 22 min
